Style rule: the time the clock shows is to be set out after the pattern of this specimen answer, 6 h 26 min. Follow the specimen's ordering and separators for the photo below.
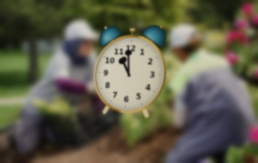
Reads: 10 h 59 min
